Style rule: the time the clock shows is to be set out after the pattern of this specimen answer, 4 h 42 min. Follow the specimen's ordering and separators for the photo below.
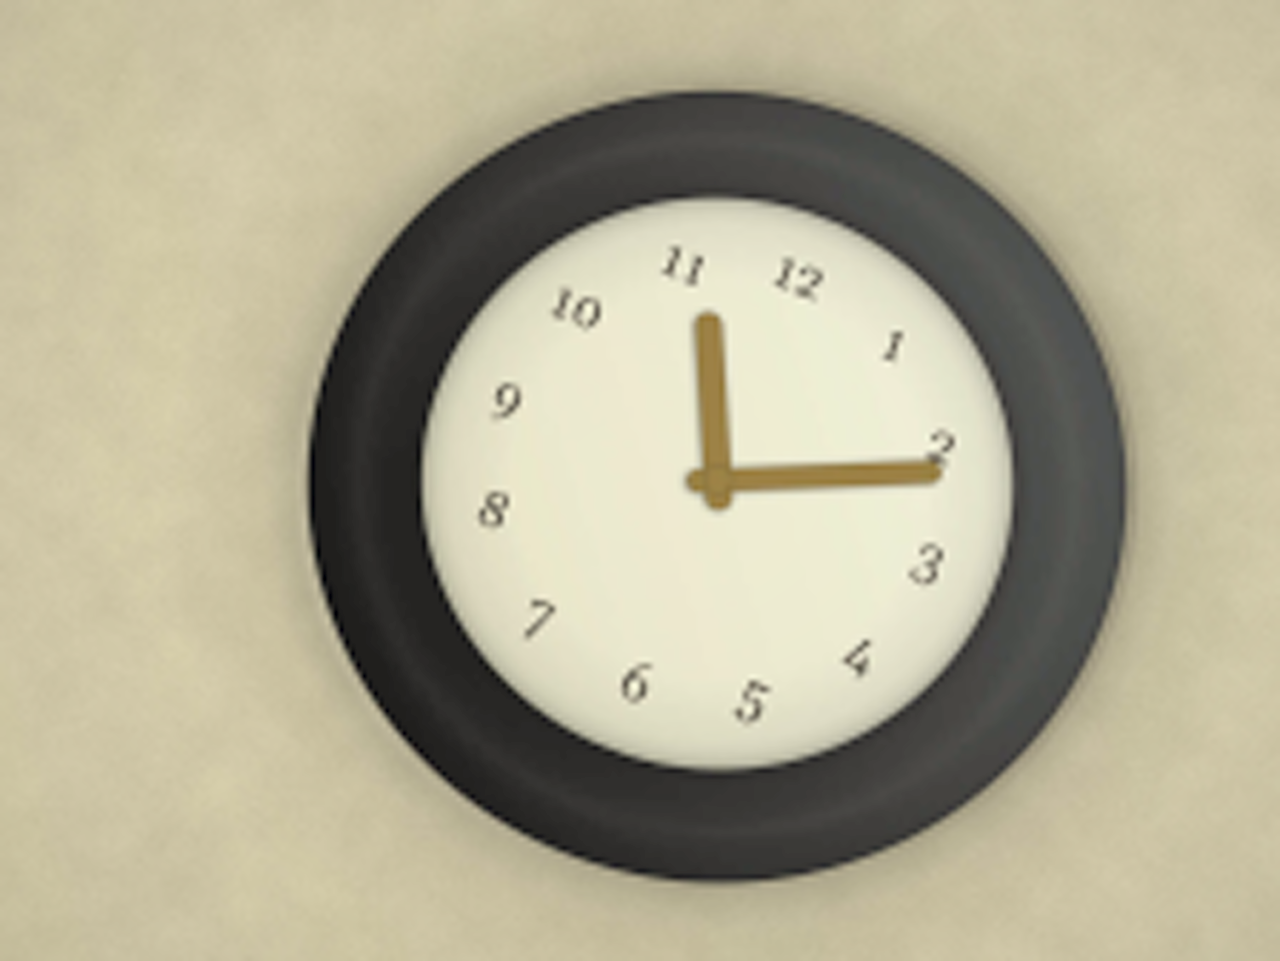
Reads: 11 h 11 min
